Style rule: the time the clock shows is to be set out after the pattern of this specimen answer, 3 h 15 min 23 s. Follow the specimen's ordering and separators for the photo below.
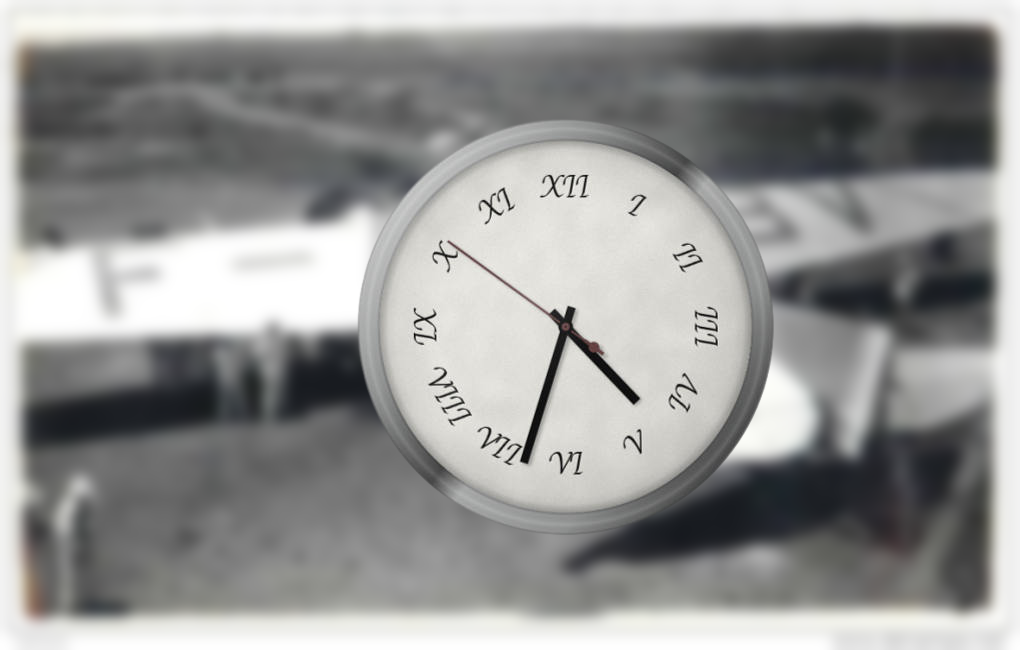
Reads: 4 h 32 min 51 s
